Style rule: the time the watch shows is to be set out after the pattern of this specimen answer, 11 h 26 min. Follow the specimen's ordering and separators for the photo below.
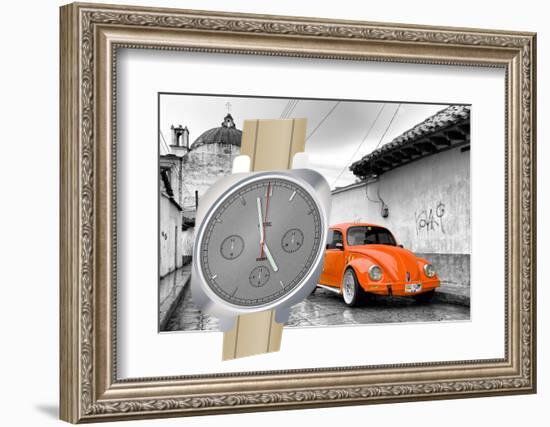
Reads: 4 h 58 min
